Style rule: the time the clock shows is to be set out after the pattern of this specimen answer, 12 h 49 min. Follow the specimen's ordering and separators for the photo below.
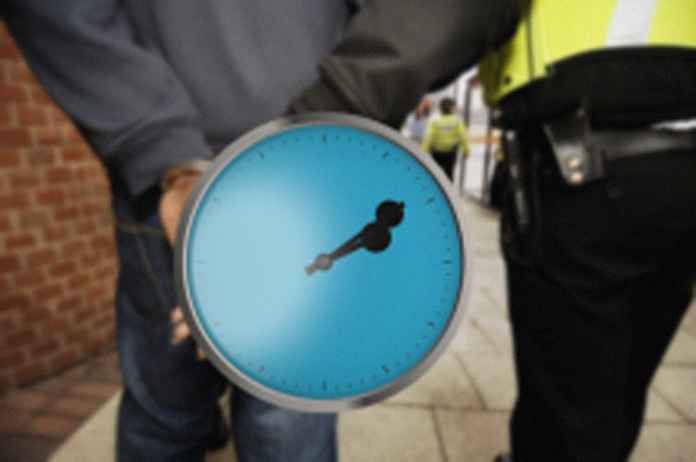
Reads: 2 h 09 min
